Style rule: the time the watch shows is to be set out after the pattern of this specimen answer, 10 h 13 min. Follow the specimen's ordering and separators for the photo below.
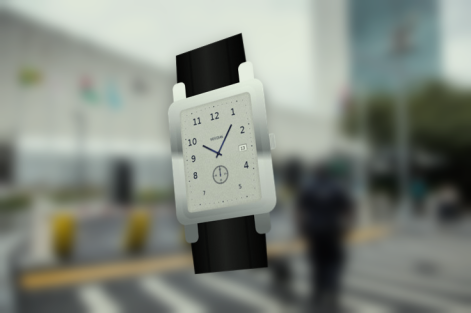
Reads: 10 h 06 min
